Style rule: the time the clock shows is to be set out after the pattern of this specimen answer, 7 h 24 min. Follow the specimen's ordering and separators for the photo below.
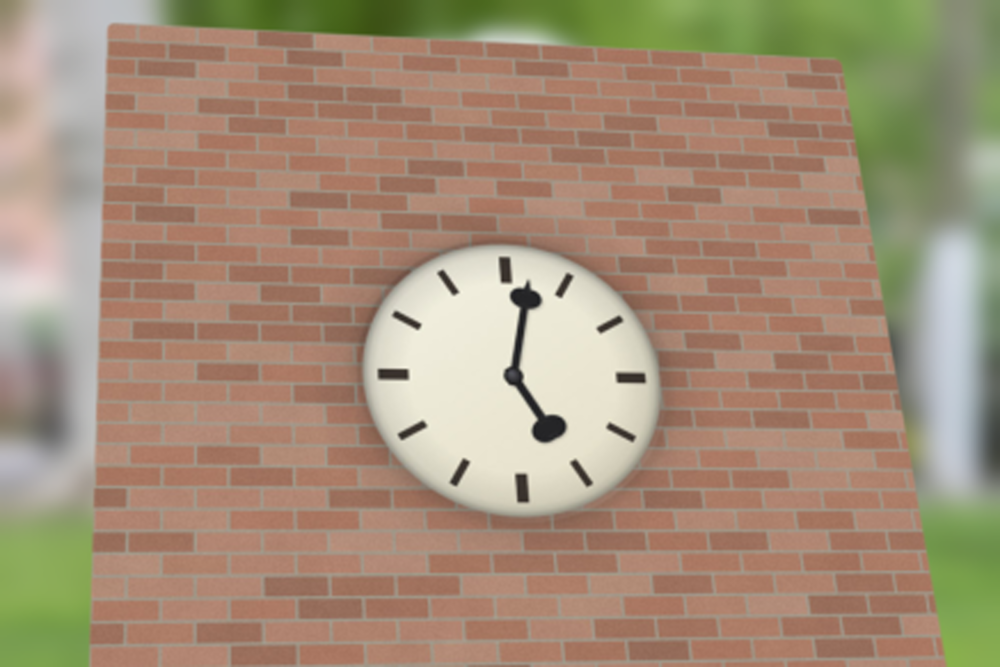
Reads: 5 h 02 min
